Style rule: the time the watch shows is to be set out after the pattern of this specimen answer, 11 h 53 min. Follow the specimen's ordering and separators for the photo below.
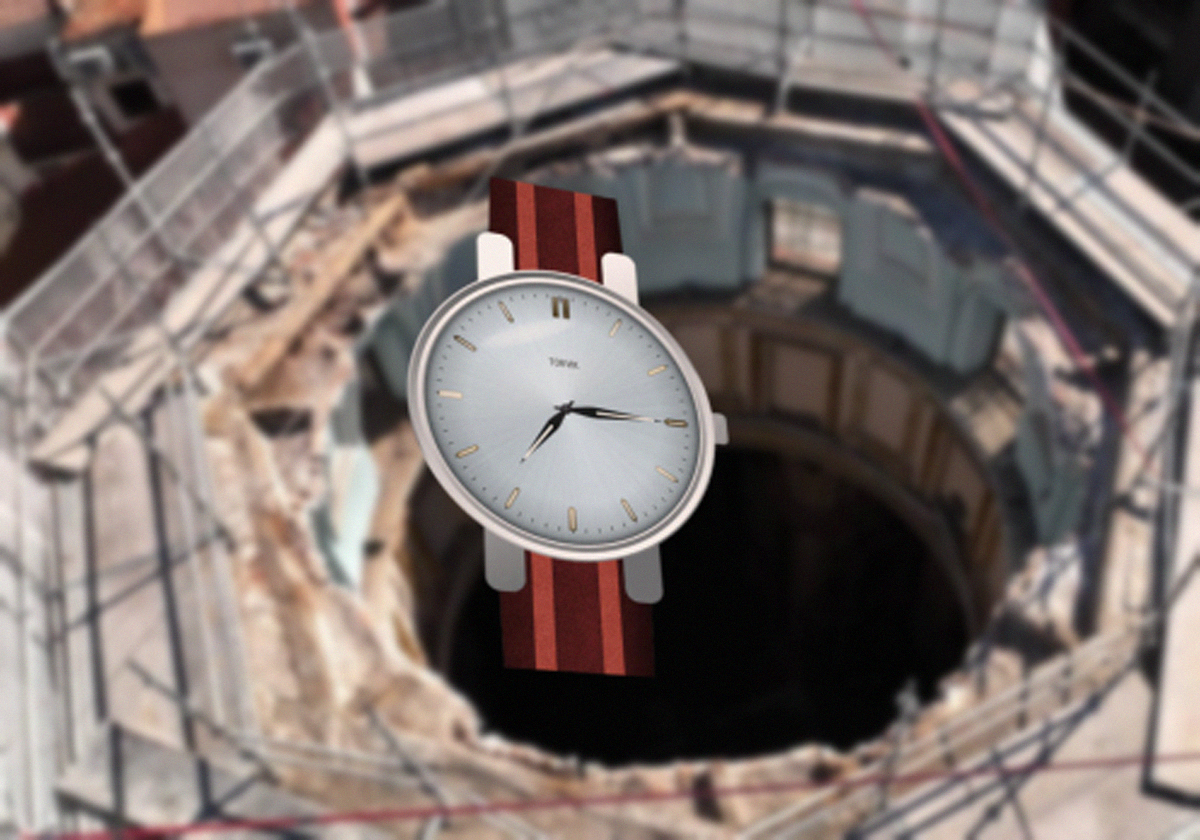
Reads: 7 h 15 min
